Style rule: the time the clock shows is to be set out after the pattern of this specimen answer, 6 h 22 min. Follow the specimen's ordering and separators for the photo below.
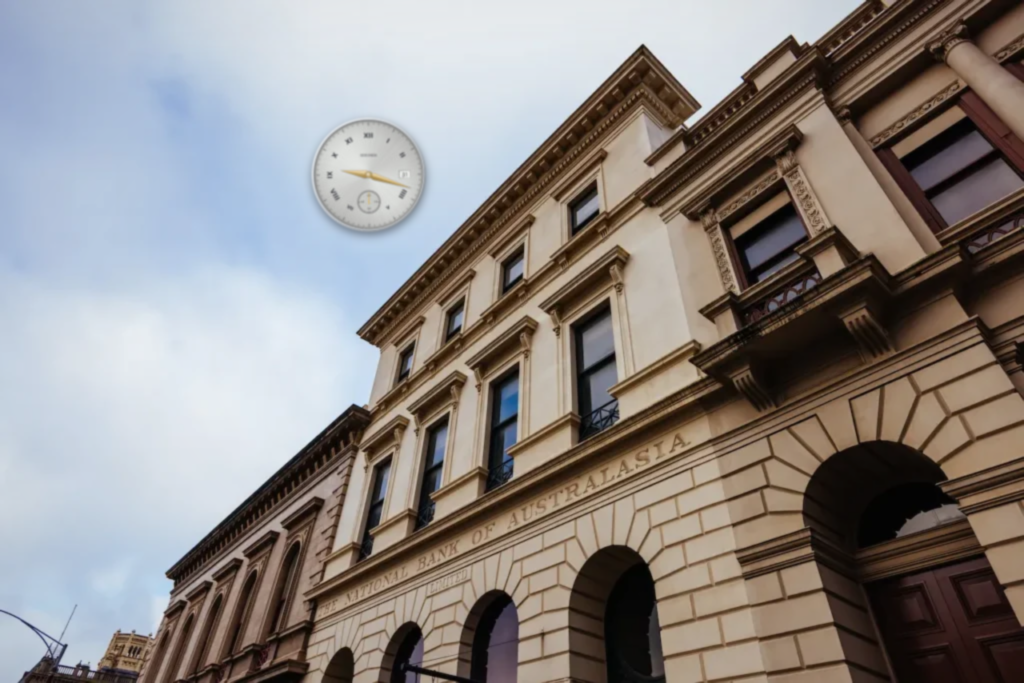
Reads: 9 h 18 min
